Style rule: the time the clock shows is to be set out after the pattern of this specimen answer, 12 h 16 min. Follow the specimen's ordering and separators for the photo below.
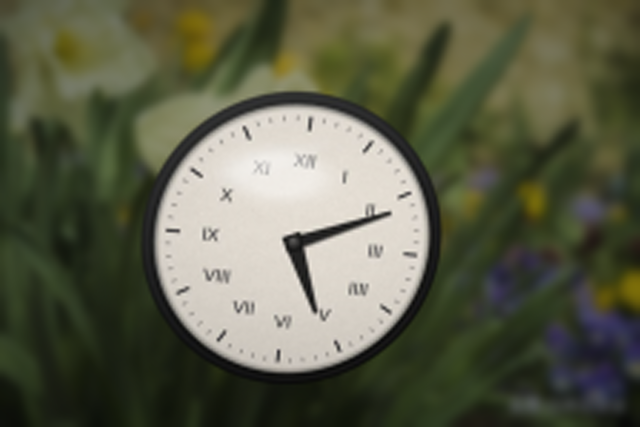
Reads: 5 h 11 min
